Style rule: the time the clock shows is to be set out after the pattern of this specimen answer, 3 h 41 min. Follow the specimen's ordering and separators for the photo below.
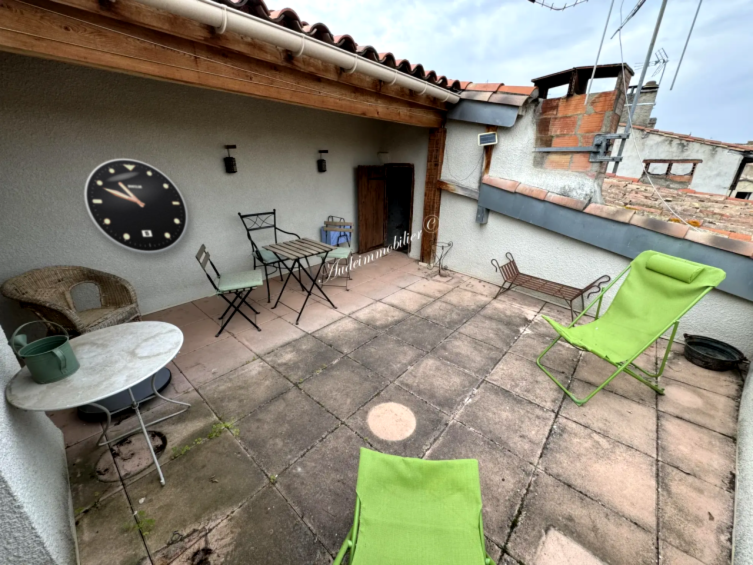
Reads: 10 h 49 min
